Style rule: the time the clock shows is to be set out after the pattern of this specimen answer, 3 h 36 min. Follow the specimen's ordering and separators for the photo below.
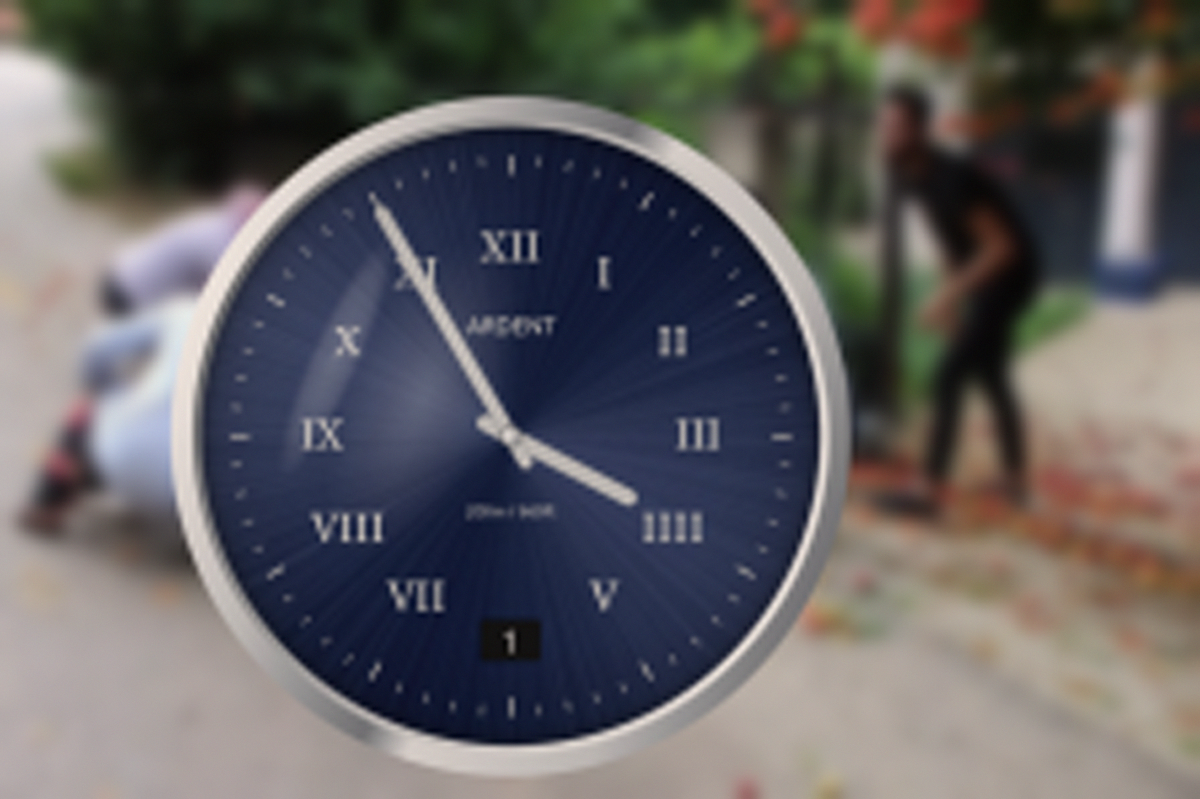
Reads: 3 h 55 min
